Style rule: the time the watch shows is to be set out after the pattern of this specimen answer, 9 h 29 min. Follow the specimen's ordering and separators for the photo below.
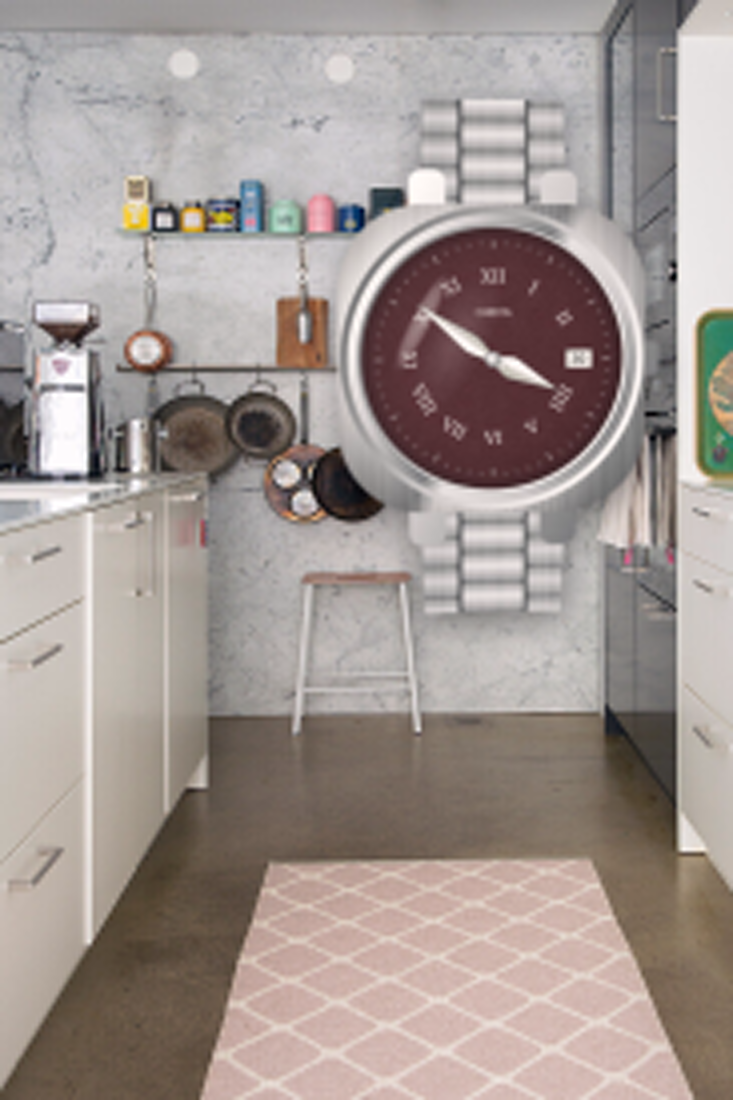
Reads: 3 h 51 min
